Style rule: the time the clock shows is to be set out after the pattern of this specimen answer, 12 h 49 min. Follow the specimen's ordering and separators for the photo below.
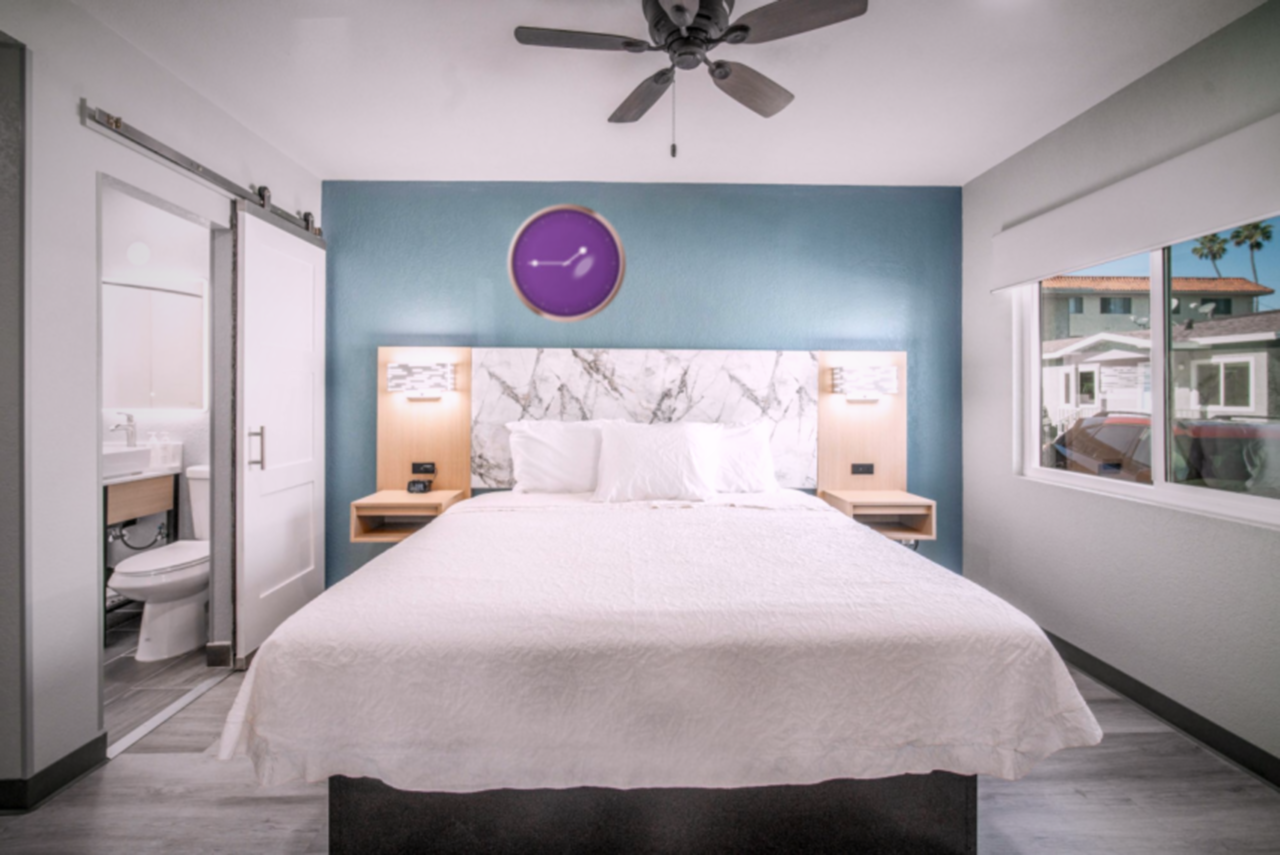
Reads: 1 h 45 min
